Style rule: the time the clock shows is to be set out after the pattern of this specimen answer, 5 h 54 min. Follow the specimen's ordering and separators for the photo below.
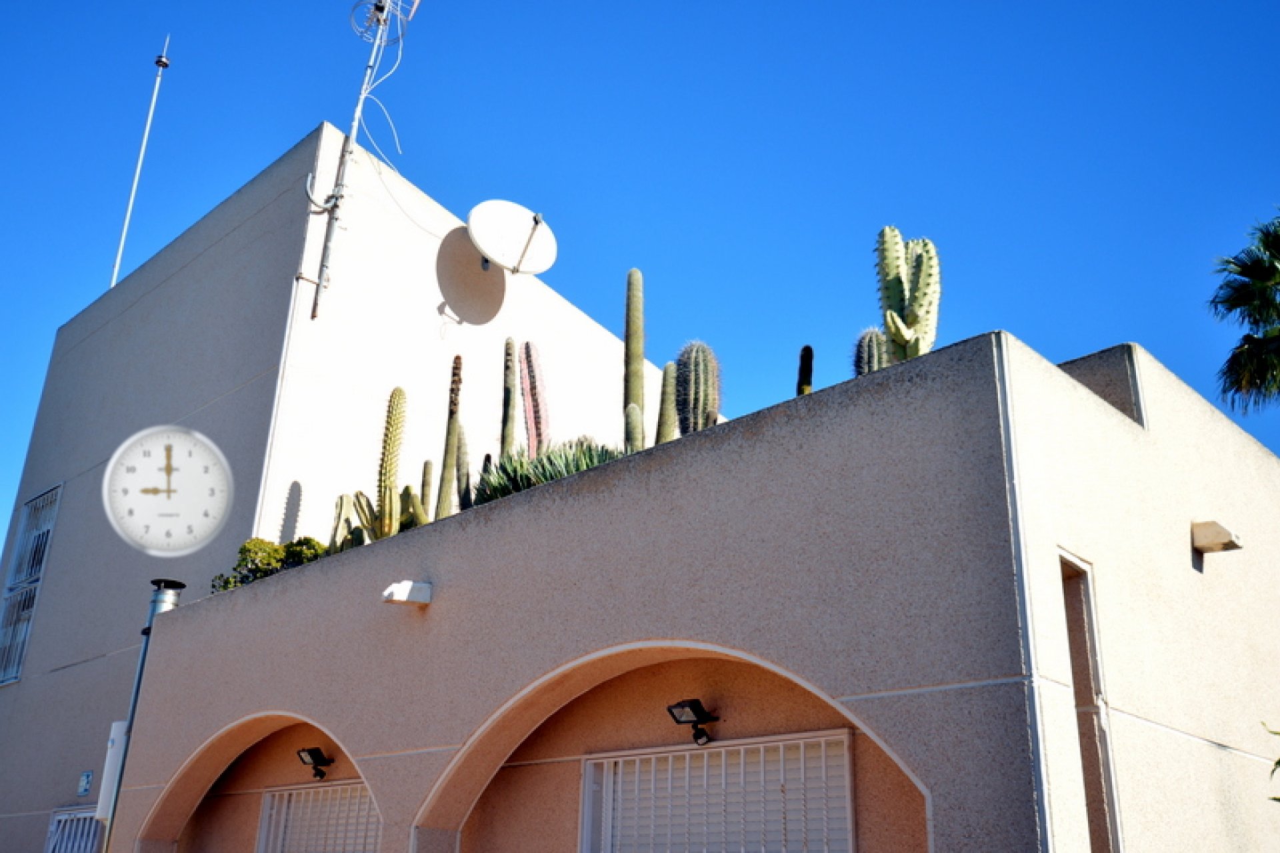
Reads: 9 h 00 min
